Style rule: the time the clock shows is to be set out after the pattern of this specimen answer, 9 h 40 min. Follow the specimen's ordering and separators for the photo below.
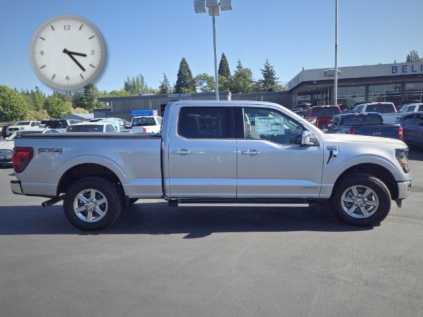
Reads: 3 h 23 min
